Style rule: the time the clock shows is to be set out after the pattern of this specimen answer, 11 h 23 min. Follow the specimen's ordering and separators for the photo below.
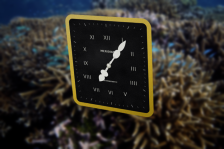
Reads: 7 h 06 min
